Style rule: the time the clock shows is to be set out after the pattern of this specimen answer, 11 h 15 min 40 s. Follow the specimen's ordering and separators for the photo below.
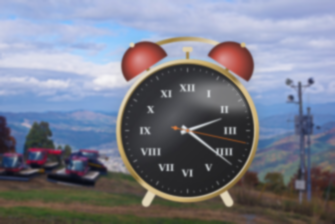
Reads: 2 h 21 min 17 s
